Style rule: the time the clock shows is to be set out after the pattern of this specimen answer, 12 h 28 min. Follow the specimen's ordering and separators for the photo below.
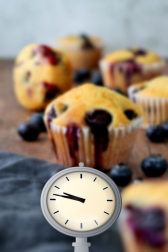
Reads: 9 h 47 min
